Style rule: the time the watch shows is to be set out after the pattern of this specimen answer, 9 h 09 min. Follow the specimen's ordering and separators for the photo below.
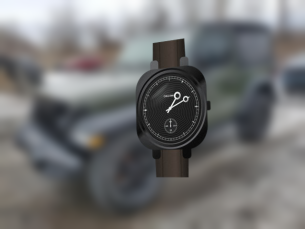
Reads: 1 h 11 min
